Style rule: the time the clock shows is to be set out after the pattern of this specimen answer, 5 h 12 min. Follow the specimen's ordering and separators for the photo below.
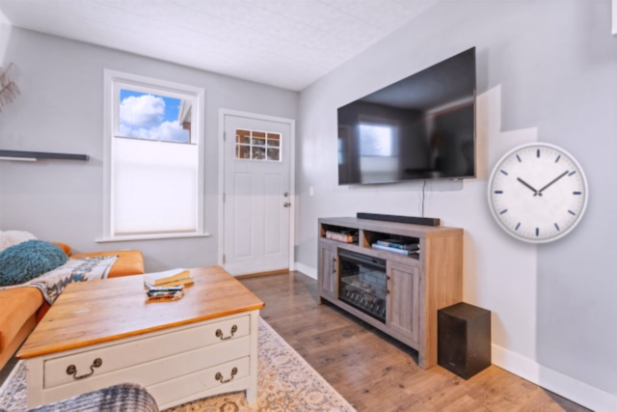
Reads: 10 h 09 min
